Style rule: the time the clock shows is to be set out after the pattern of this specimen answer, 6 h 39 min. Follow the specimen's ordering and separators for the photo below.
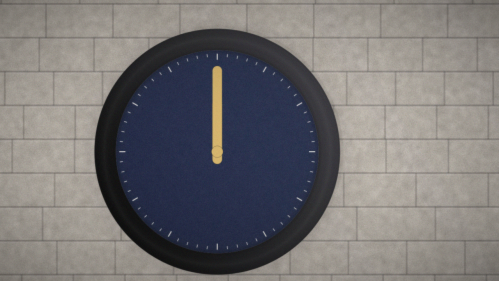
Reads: 12 h 00 min
